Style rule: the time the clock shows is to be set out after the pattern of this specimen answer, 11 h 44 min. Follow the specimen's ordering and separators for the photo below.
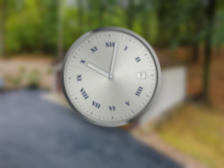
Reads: 10 h 02 min
